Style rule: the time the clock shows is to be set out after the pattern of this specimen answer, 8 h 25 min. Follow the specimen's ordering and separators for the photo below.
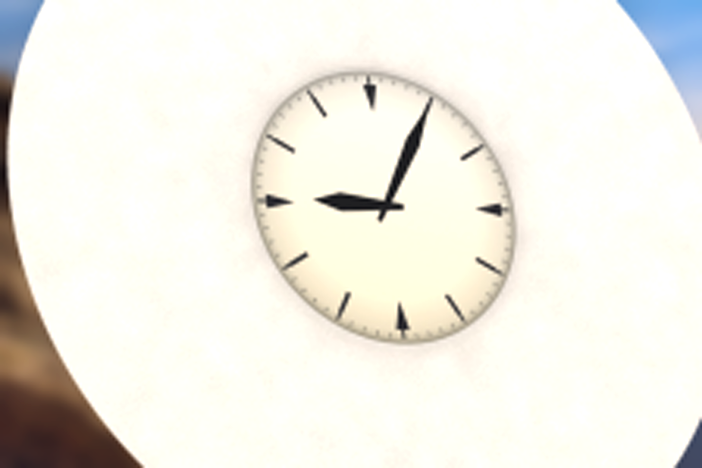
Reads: 9 h 05 min
